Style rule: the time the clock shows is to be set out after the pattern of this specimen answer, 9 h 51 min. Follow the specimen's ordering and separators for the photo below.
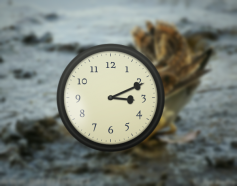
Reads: 3 h 11 min
